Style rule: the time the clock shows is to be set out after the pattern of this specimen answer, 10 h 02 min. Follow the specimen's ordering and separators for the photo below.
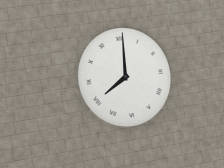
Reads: 8 h 01 min
